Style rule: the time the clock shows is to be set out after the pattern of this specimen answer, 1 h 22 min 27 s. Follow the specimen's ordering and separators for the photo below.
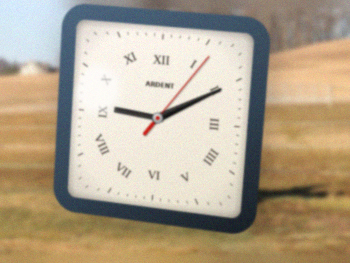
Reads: 9 h 10 min 06 s
